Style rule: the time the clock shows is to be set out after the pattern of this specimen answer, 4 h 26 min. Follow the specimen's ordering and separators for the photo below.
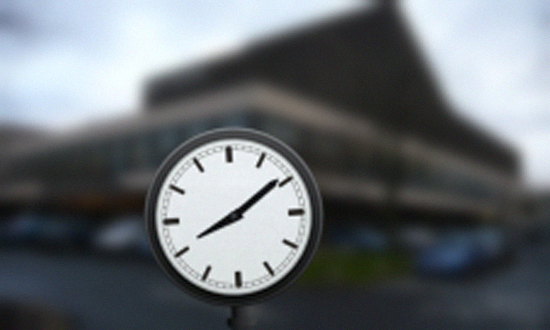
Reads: 8 h 09 min
